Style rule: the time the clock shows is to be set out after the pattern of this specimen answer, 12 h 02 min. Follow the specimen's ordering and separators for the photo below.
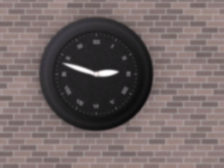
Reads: 2 h 48 min
